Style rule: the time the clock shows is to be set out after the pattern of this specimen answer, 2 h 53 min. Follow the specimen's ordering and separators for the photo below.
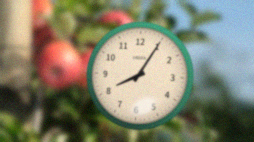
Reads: 8 h 05 min
